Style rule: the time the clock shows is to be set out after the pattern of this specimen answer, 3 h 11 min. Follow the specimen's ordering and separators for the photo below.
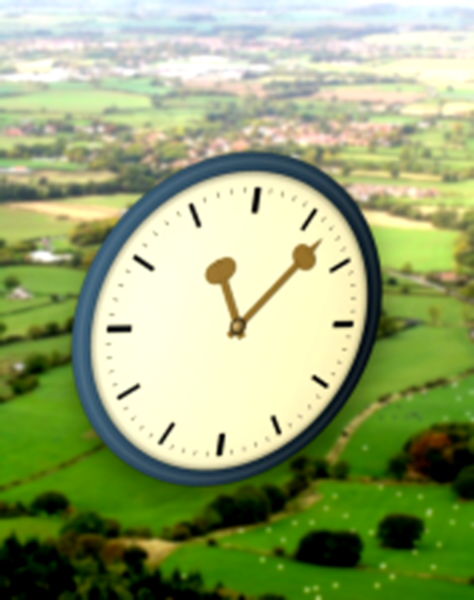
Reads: 11 h 07 min
